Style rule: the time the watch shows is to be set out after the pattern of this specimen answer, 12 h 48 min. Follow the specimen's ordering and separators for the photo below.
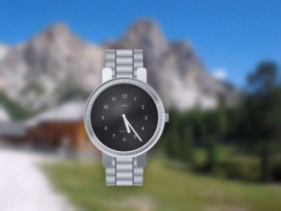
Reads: 5 h 24 min
